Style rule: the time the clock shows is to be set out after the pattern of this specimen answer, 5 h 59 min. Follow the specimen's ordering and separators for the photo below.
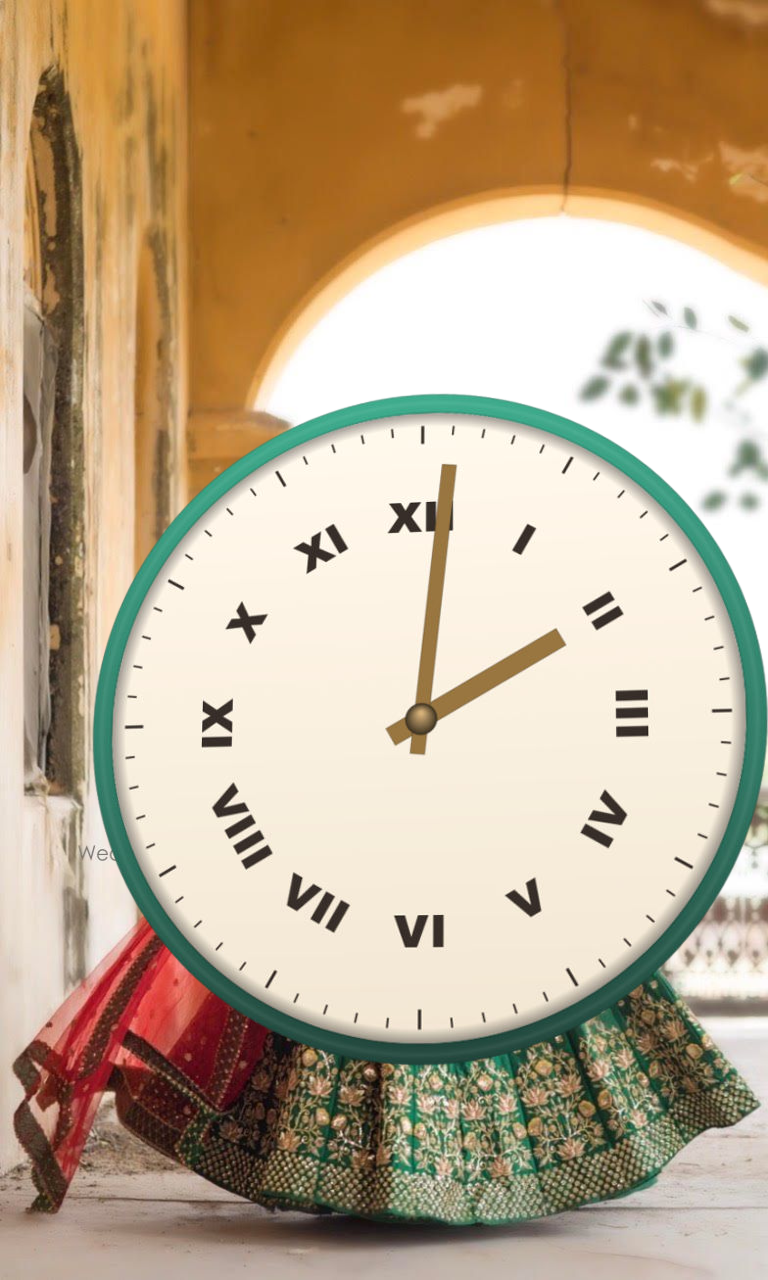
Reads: 2 h 01 min
